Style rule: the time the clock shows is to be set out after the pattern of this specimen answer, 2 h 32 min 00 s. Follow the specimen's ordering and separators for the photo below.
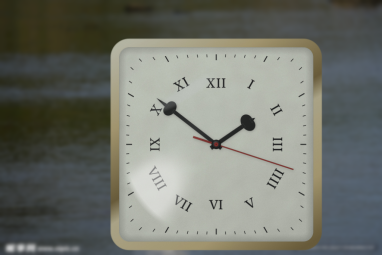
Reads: 1 h 51 min 18 s
